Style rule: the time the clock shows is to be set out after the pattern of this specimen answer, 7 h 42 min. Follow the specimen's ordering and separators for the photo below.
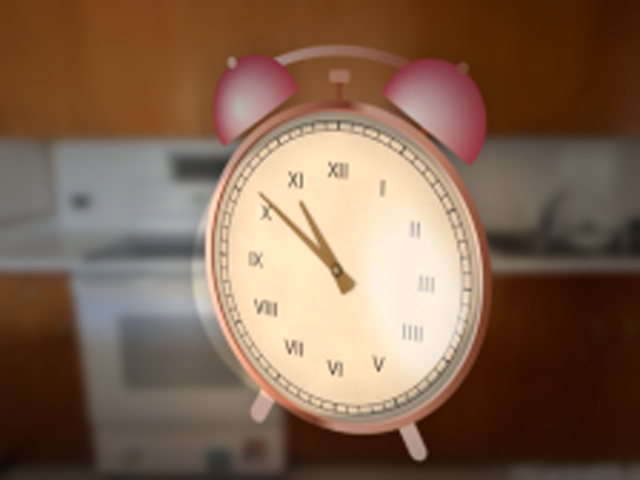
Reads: 10 h 51 min
